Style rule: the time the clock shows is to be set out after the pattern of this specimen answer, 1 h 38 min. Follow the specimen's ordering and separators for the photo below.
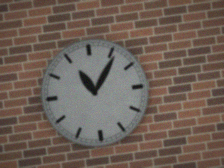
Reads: 11 h 06 min
